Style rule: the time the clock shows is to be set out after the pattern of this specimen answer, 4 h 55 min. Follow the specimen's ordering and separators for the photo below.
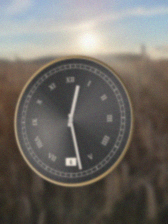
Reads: 12 h 28 min
